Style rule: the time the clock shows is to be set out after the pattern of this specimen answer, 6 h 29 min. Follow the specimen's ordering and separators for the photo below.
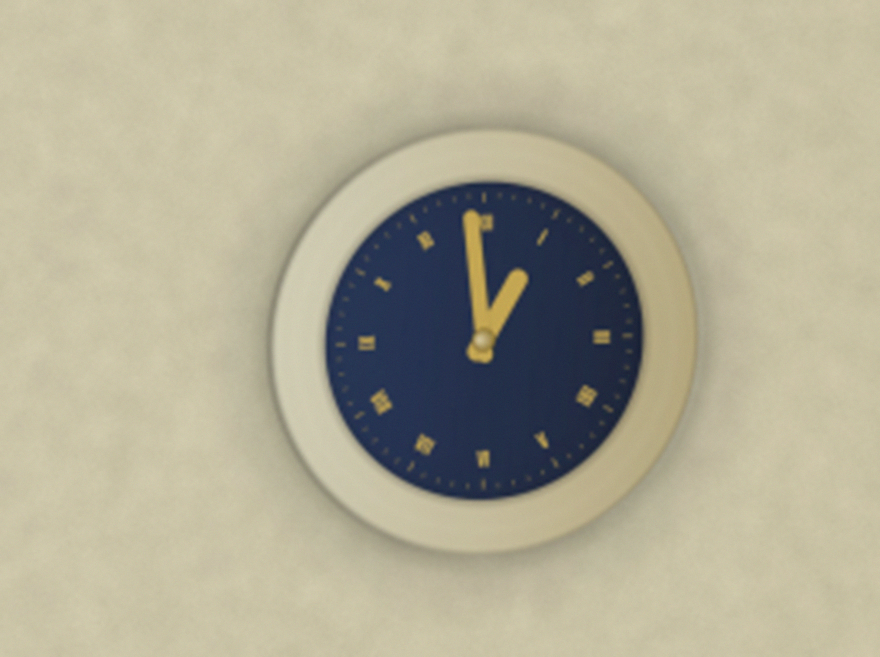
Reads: 12 h 59 min
